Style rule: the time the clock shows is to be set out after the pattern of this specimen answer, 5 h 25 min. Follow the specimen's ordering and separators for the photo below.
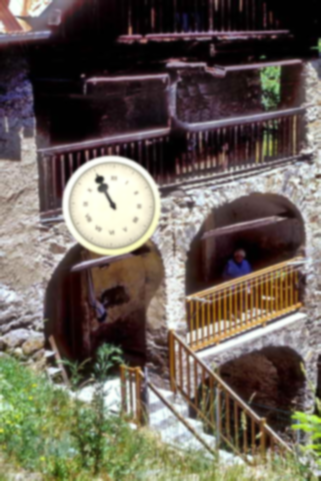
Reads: 10 h 55 min
